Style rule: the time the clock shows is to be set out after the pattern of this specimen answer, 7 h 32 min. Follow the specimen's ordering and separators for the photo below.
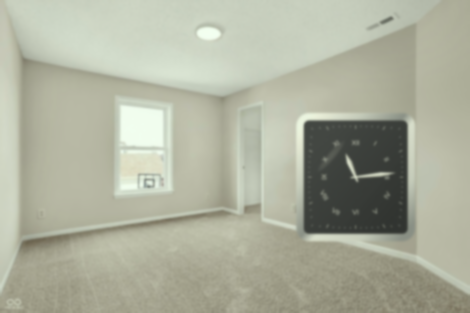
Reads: 11 h 14 min
